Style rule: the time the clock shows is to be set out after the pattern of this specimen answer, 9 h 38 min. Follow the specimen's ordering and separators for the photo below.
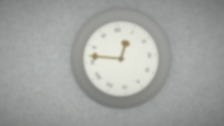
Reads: 12 h 47 min
